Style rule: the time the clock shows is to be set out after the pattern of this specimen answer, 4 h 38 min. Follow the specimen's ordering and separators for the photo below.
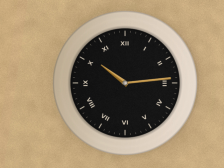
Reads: 10 h 14 min
